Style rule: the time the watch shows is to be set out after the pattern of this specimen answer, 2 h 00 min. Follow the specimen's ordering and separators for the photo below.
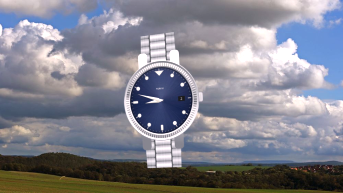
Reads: 8 h 48 min
